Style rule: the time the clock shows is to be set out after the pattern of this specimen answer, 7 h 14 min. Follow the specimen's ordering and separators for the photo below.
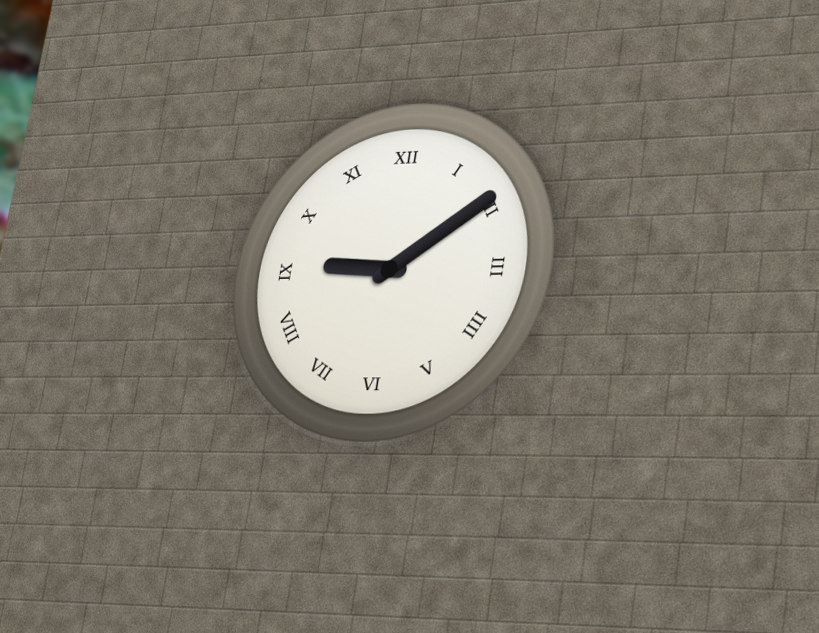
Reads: 9 h 09 min
